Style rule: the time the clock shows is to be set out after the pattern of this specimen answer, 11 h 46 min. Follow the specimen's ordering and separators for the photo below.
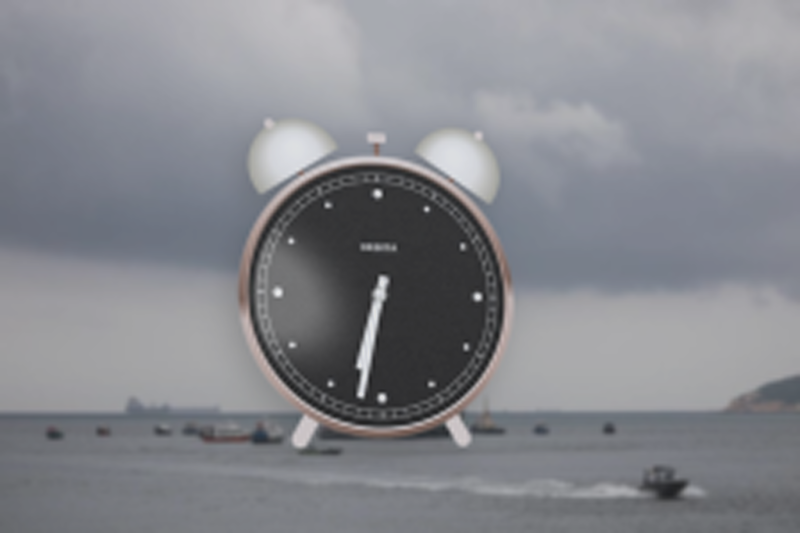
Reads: 6 h 32 min
